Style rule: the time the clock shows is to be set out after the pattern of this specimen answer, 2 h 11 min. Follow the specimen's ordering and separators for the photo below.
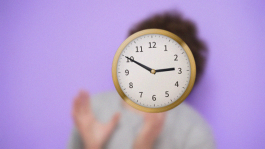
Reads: 2 h 50 min
